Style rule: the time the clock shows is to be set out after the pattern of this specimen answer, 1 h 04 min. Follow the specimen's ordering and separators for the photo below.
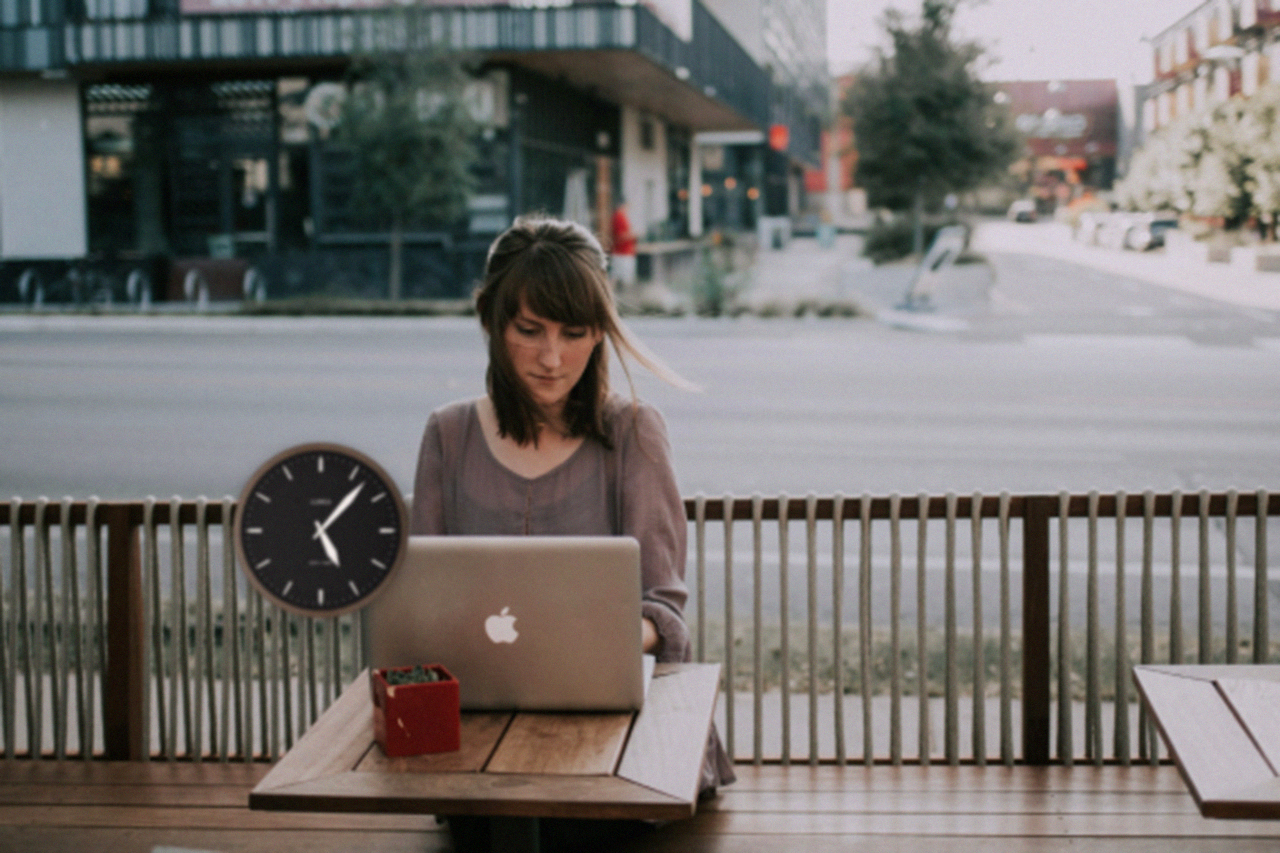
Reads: 5 h 07 min
